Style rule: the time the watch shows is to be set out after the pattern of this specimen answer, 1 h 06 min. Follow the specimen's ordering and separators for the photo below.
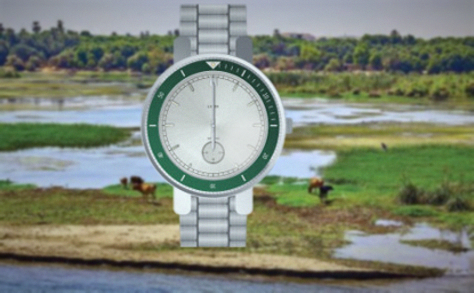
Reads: 6 h 00 min
